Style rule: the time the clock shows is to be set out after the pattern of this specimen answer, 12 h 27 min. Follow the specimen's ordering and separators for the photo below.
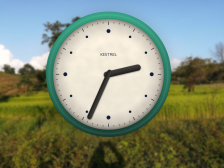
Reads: 2 h 34 min
